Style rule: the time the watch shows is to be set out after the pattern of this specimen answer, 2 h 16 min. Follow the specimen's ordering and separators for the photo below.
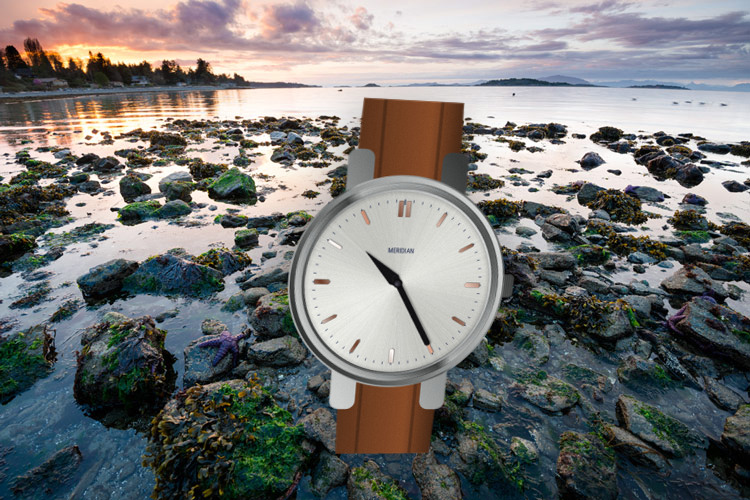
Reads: 10 h 25 min
